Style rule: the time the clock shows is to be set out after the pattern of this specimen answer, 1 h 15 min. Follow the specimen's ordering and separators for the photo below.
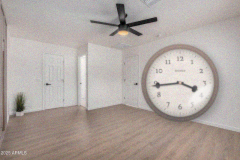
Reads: 3 h 44 min
